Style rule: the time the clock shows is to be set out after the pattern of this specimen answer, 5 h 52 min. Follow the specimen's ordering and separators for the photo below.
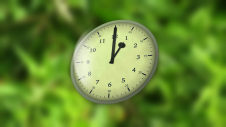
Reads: 1 h 00 min
